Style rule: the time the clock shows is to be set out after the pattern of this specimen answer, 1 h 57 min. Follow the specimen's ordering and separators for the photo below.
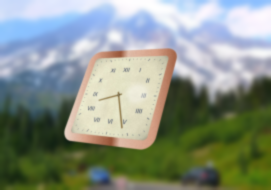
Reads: 8 h 26 min
